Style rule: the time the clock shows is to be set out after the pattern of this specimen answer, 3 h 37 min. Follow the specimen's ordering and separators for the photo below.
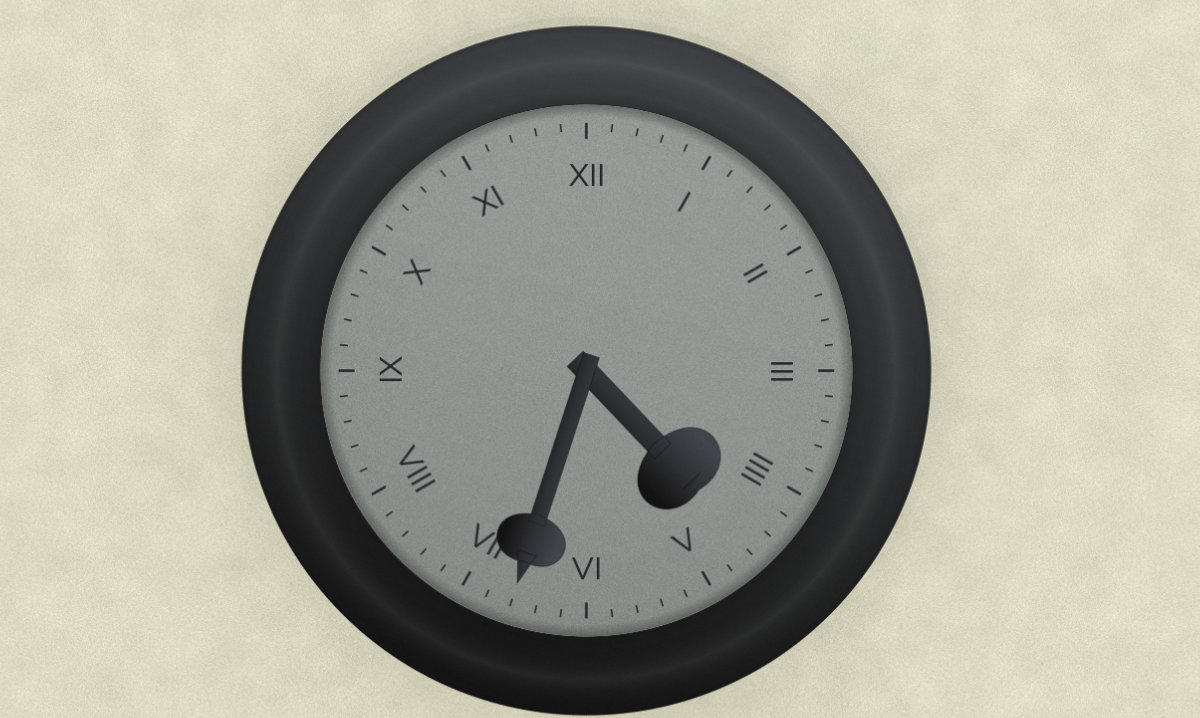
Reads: 4 h 33 min
